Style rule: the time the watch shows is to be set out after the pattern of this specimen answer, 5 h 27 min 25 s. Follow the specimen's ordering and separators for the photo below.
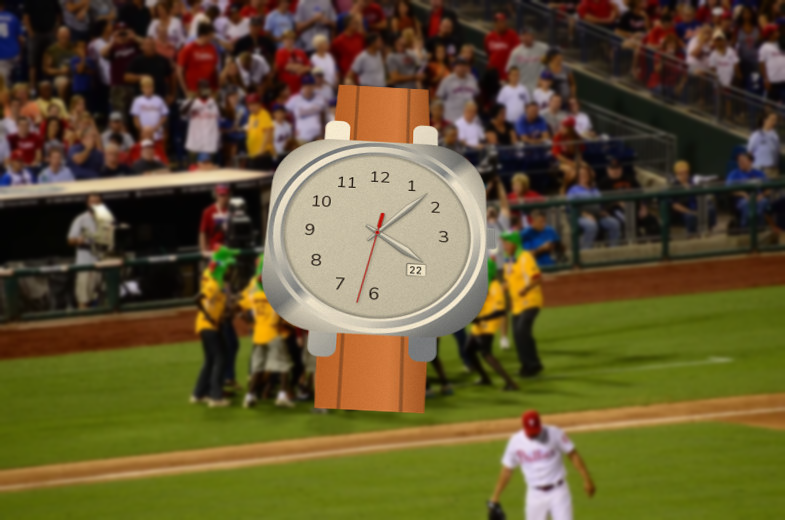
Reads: 4 h 07 min 32 s
